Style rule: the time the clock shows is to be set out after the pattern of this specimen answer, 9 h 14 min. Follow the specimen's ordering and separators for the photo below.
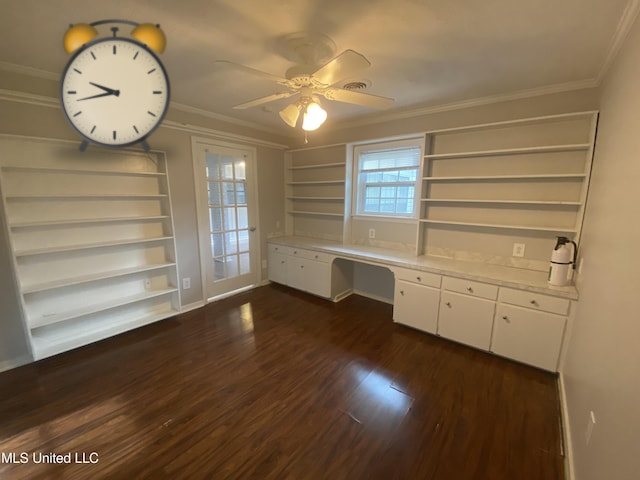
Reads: 9 h 43 min
